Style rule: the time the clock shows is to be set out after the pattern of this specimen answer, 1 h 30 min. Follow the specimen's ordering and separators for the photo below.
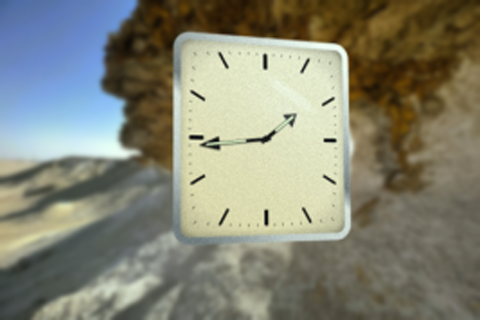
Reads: 1 h 44 min
